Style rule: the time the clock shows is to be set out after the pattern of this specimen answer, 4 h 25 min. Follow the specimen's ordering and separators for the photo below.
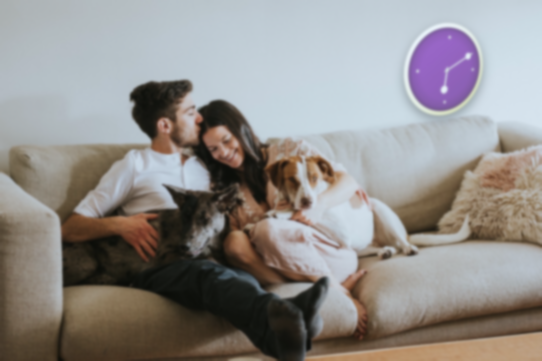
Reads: 6 h 10 min
